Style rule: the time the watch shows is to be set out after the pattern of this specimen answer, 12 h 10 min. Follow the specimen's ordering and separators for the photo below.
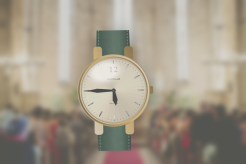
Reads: 5 h 45 min
